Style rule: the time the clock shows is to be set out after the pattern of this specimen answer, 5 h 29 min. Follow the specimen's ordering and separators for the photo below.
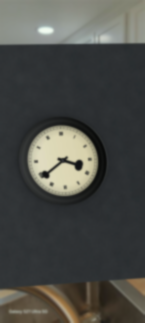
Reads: 3 h 39 min
